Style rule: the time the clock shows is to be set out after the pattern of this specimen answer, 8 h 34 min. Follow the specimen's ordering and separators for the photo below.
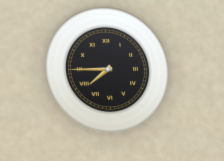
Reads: 7 h 45 min
